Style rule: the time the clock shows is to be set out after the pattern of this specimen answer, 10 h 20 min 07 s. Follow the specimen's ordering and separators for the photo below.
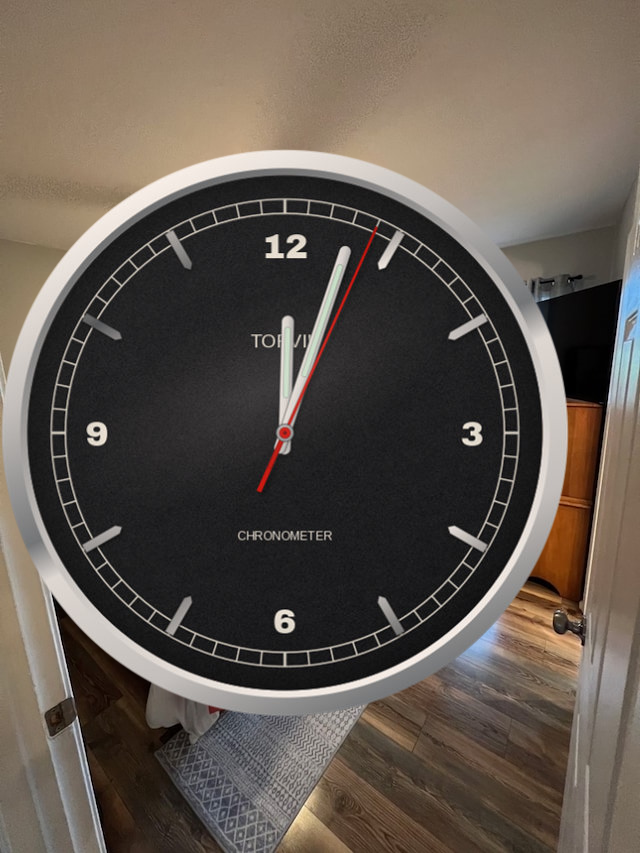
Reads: 12 h 03 min 04 s
